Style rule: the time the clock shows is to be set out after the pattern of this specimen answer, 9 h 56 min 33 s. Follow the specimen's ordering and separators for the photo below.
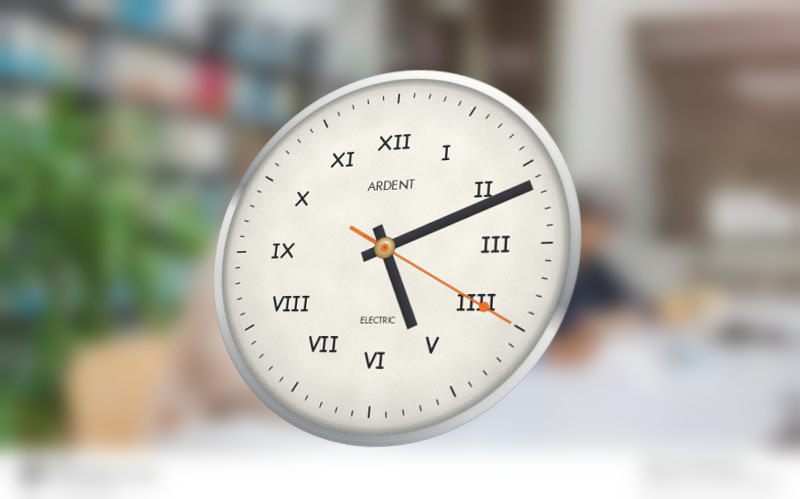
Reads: 5 h 11 min 20 s
